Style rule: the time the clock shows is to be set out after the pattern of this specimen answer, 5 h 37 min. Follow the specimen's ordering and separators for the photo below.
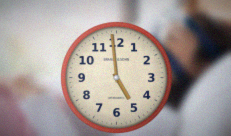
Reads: 4 h 59 min
